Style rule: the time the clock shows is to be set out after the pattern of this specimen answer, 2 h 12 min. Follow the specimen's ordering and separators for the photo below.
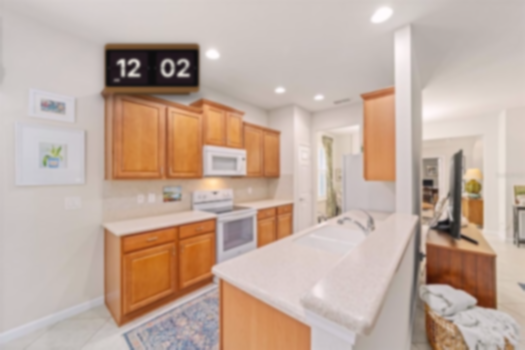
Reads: 12 h 02 min
